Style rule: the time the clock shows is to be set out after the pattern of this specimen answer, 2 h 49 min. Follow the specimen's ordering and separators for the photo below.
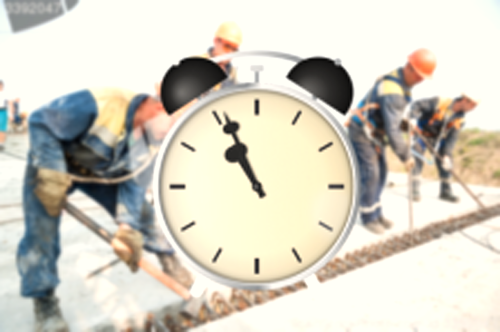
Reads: 10 h 56 min
